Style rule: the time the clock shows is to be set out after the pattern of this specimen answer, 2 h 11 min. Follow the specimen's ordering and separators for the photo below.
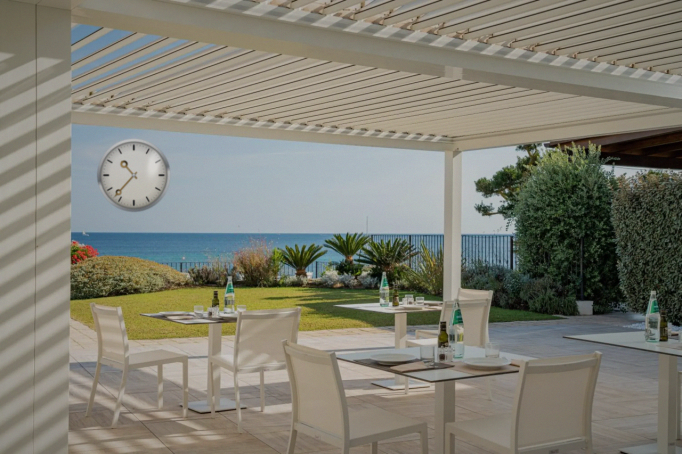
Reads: 10 h 37 min
